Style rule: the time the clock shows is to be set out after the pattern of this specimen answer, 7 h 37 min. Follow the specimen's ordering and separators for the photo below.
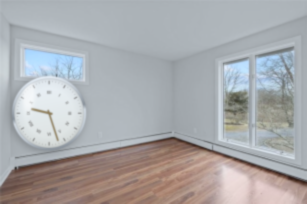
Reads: 9 h 27 min
